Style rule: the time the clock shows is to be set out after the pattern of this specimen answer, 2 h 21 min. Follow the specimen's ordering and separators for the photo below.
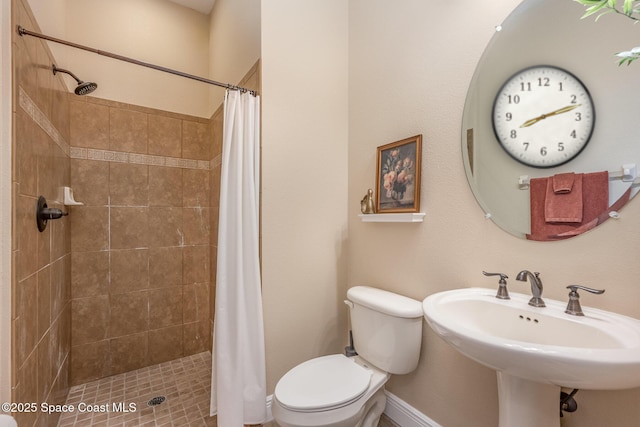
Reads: 8 h 12 min
